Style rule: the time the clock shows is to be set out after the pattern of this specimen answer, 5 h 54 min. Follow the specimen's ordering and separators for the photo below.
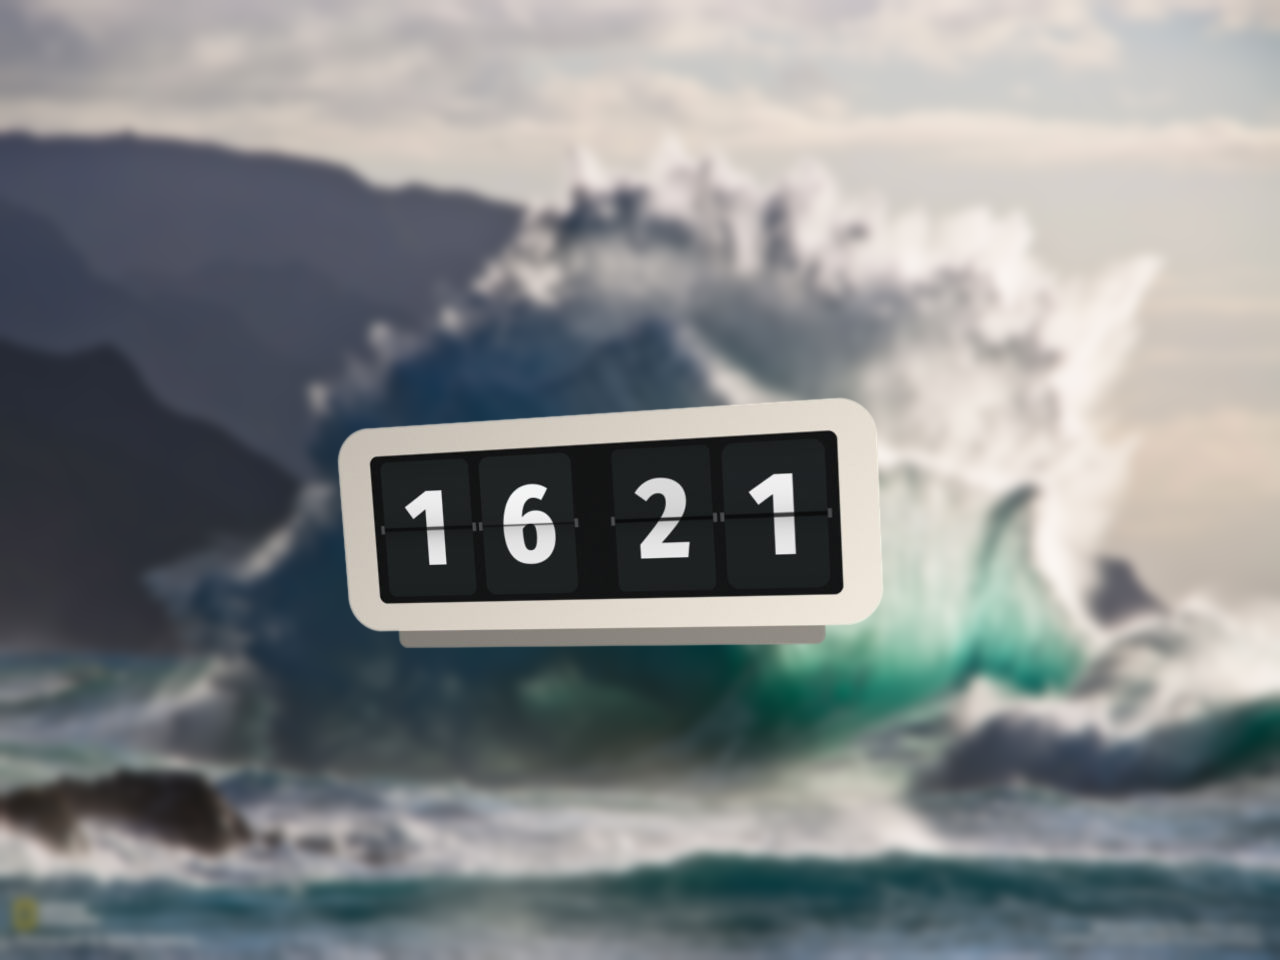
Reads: 16 h 21 min
